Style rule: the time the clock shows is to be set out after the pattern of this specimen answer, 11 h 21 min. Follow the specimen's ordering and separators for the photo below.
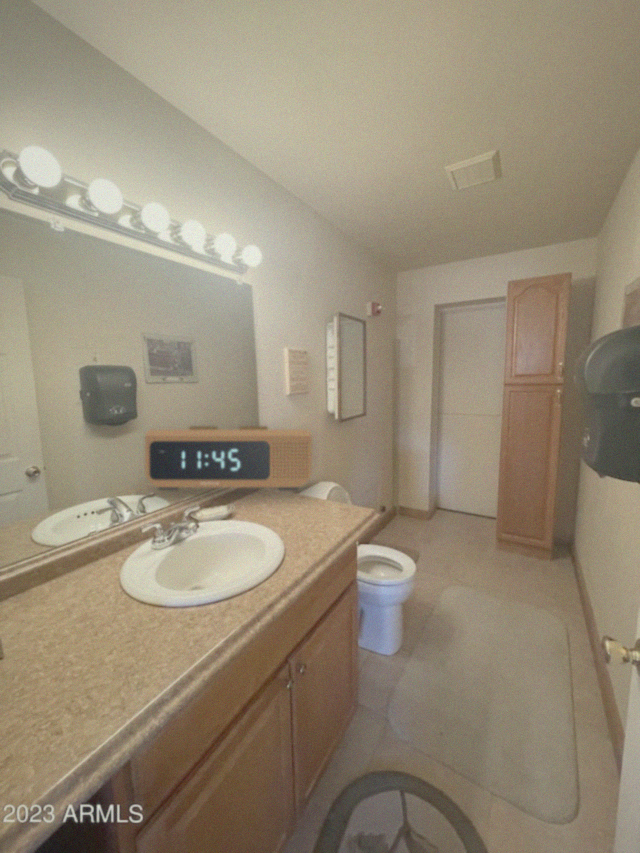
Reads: 11 h 45 min
